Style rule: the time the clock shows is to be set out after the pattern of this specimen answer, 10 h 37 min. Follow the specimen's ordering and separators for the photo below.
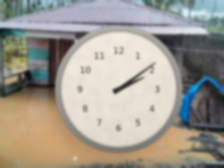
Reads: 2 h 09 min
